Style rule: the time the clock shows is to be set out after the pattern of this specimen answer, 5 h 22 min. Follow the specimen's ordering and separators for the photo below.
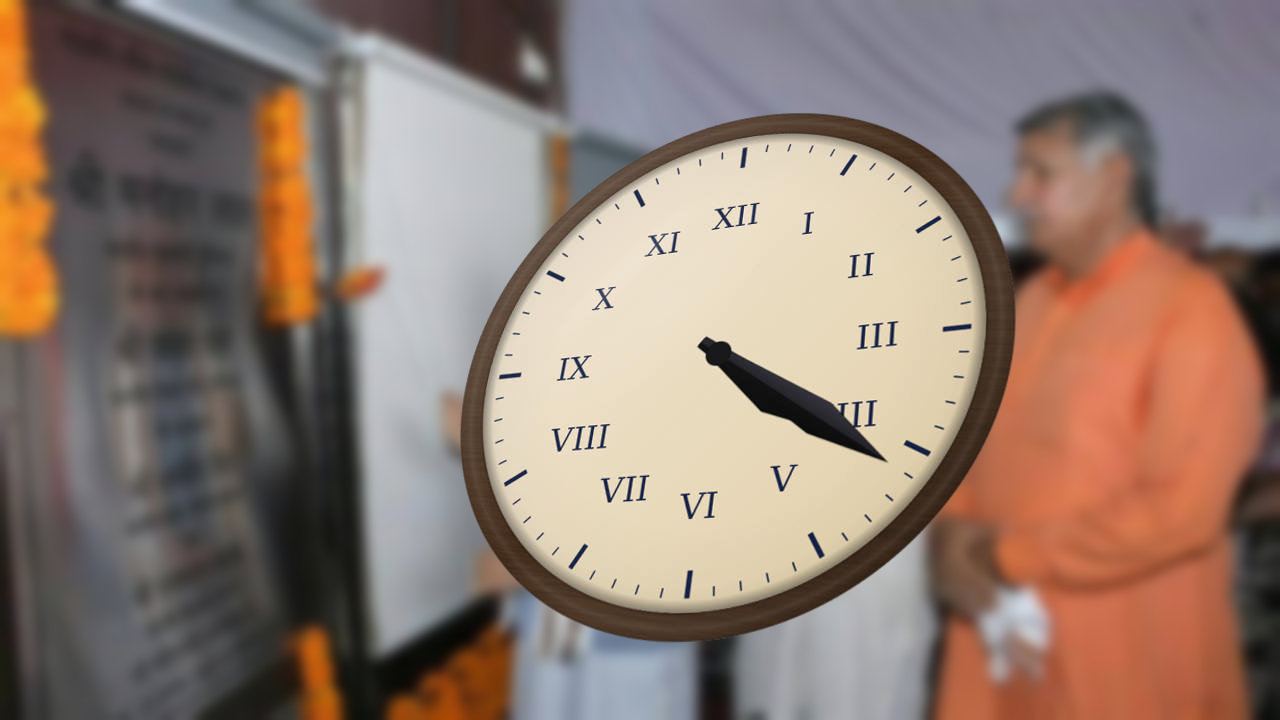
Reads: 4 h 21 min
